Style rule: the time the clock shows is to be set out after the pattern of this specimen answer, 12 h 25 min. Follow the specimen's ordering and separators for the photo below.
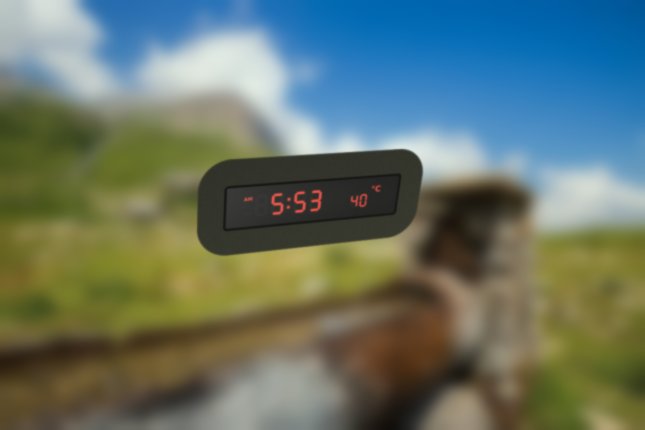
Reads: 5 h 53 min
